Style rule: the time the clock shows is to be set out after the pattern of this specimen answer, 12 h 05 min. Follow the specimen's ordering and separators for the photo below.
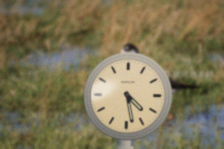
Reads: 4 h 28 min
